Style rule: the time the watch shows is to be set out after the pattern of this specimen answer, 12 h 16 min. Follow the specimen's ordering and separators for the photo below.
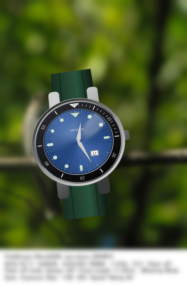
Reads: 12 h 26 min
